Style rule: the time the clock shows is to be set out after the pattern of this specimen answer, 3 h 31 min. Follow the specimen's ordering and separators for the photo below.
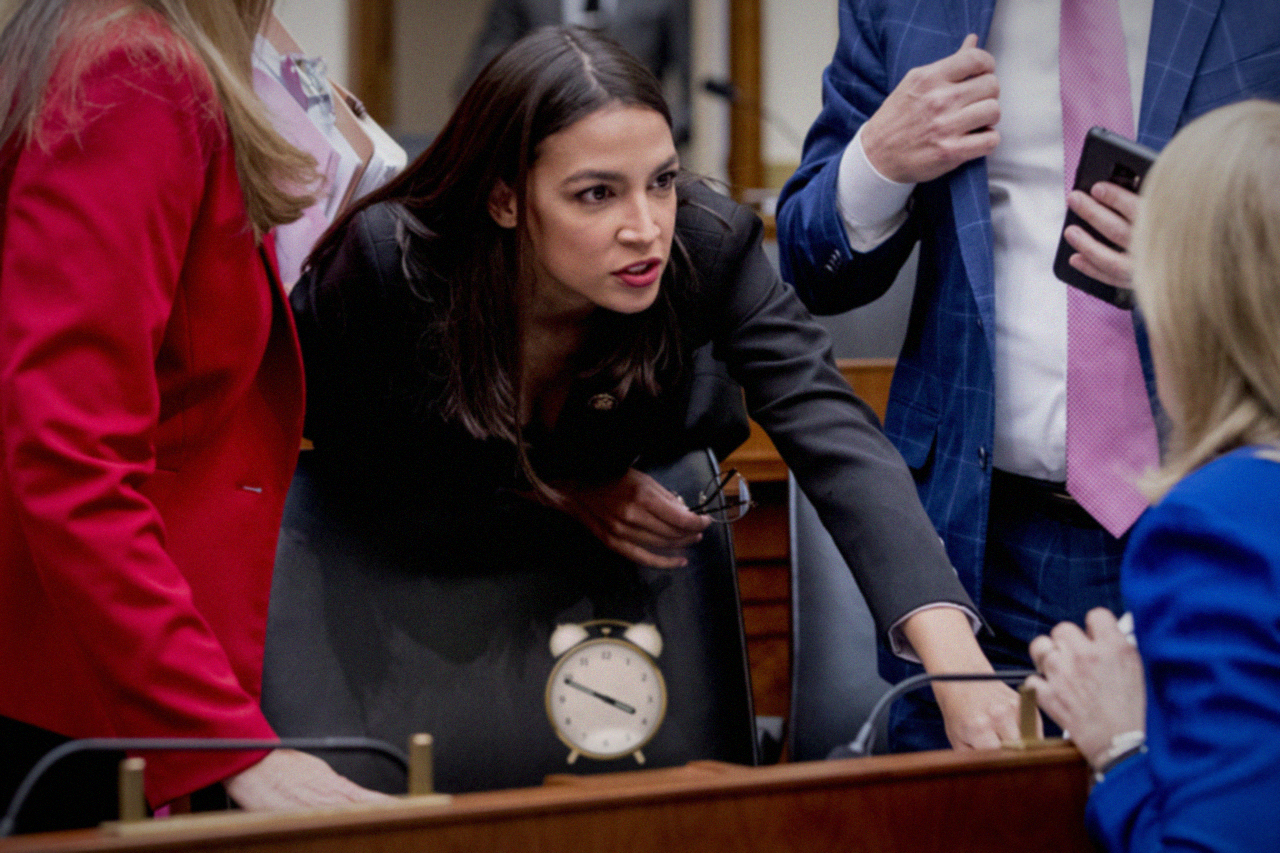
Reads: 3 h 49 min
